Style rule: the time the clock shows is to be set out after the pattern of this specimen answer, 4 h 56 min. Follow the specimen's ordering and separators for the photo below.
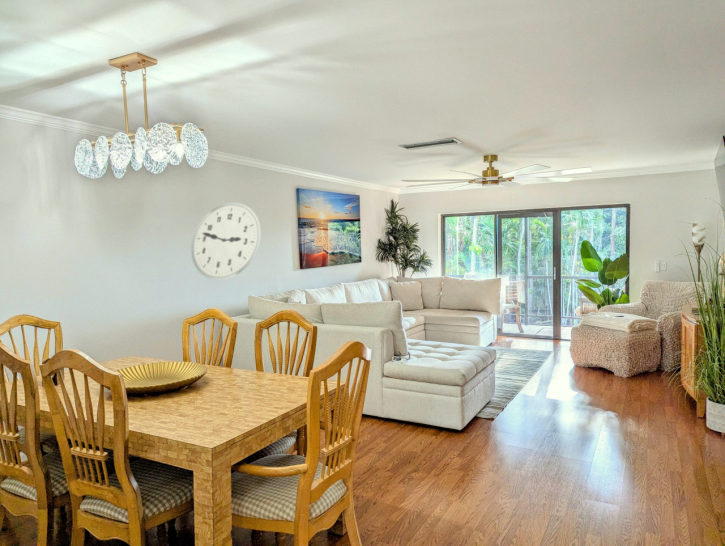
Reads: 2 h 47 min
